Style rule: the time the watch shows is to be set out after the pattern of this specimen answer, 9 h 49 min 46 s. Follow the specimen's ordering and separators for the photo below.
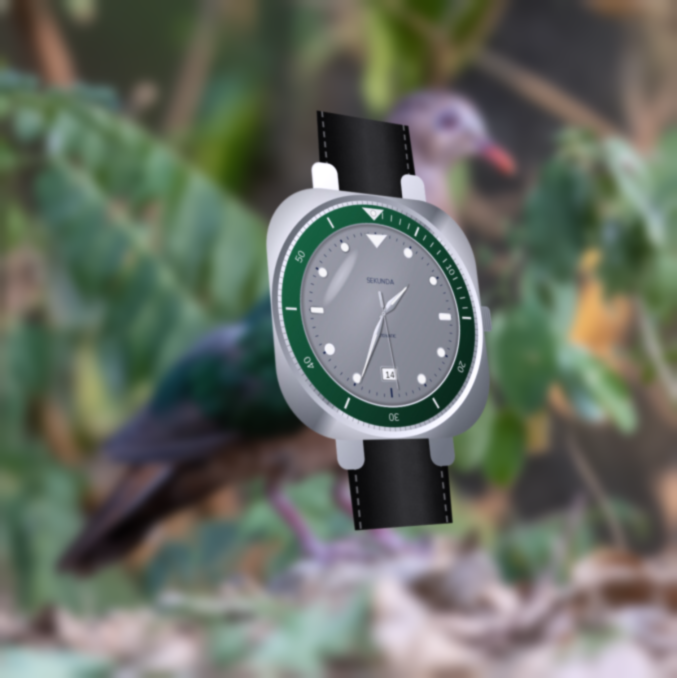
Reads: 1 h 34 min 29 s
